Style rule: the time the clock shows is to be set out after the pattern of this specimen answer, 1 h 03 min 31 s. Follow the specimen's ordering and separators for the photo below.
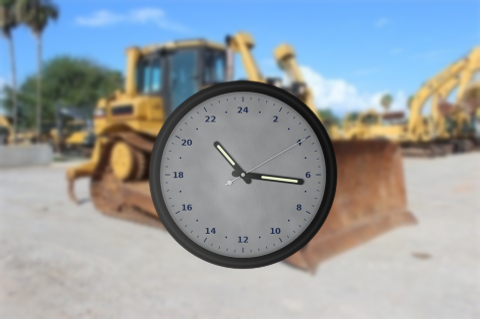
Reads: 21 h 16 min 10 s
